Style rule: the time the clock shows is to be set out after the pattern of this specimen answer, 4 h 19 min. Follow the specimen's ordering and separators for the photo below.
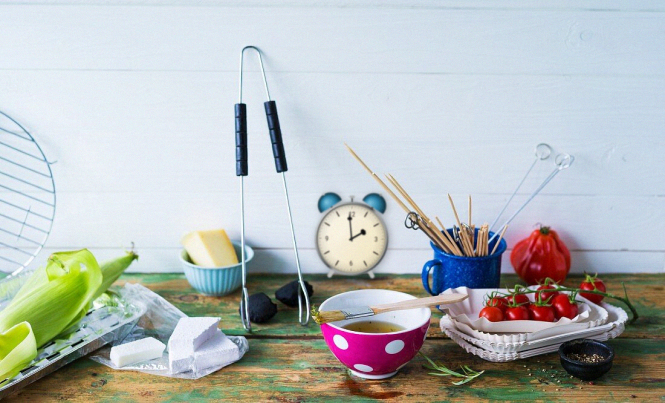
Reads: 1 h 59 min
